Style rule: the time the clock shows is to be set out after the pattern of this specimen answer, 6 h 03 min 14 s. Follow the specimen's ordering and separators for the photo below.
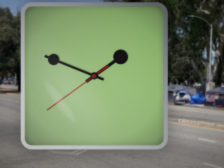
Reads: 1 h 48 min 39 s
